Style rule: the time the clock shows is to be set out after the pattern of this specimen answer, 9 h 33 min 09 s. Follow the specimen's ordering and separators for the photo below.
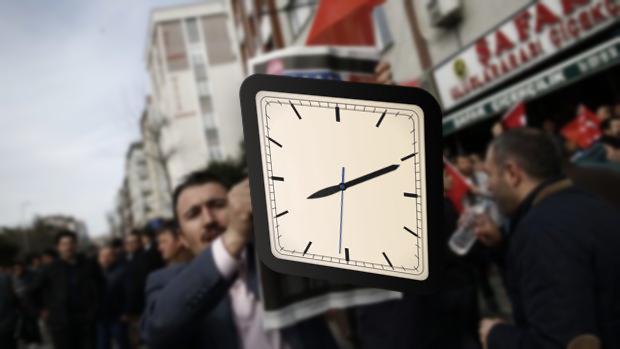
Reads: 8 h 10 min 31 s
